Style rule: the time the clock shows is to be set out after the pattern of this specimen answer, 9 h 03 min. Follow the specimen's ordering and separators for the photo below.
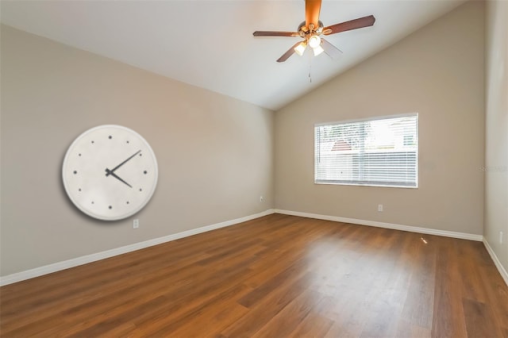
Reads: 4 h 09 min
